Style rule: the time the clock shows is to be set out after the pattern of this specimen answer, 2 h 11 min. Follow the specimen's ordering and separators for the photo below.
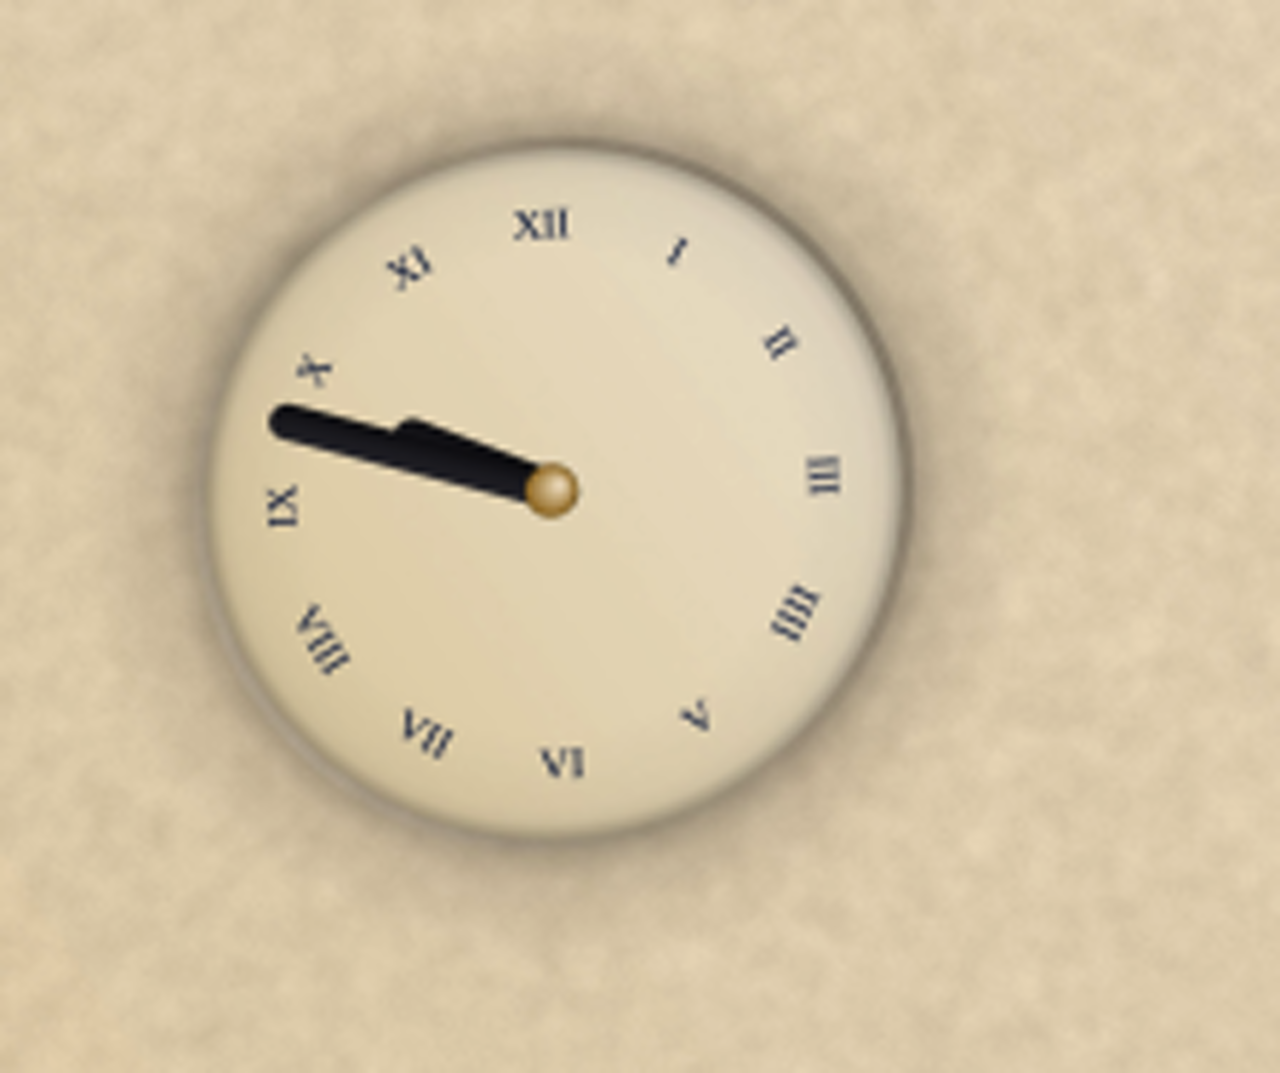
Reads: 9 h 48 min
